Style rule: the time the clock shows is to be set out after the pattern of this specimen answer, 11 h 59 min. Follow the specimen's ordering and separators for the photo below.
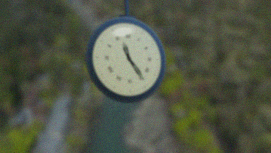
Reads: 11 h 24 min
